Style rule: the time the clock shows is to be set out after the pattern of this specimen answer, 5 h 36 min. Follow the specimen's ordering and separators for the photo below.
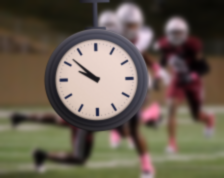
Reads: 9 h 52 min
